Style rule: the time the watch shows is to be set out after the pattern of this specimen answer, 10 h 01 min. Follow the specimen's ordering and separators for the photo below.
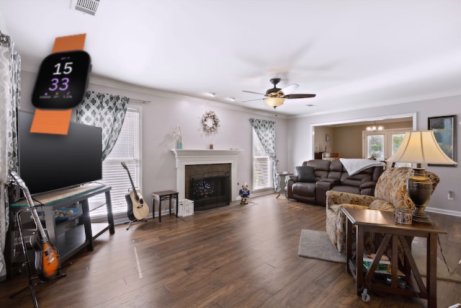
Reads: 15 h 33 min
